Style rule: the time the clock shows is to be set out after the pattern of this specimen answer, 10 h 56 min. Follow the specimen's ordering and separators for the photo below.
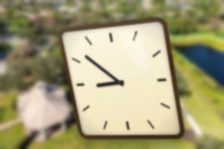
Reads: 8 h 52 min
